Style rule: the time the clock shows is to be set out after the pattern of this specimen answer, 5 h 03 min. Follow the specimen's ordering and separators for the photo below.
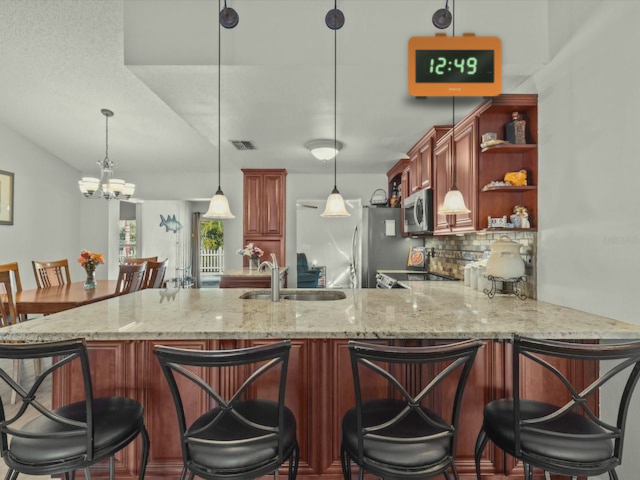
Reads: 12 h 49 min
